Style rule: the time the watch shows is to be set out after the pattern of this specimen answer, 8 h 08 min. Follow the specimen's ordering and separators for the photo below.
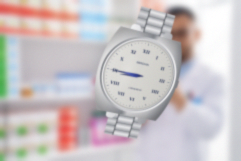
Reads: 8 h 45 min
